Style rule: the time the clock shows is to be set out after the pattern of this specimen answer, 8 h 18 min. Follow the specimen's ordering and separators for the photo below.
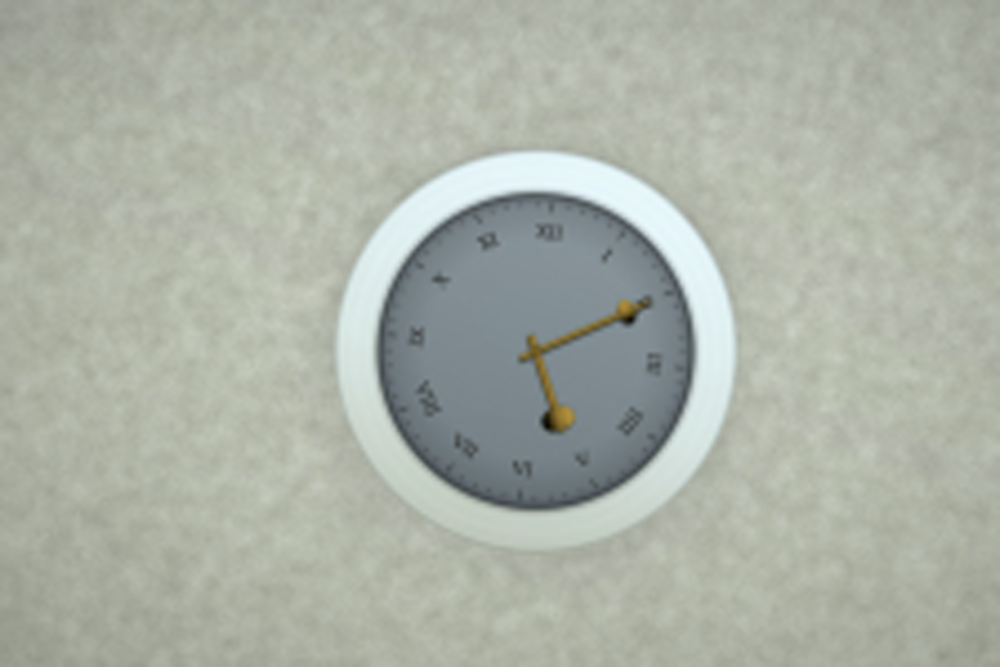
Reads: 5 h 10 min
